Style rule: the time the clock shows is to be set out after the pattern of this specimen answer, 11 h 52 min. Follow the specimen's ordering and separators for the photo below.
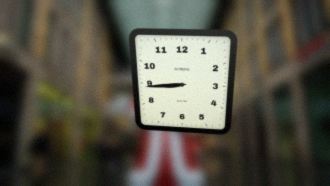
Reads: 8 h 44 min
